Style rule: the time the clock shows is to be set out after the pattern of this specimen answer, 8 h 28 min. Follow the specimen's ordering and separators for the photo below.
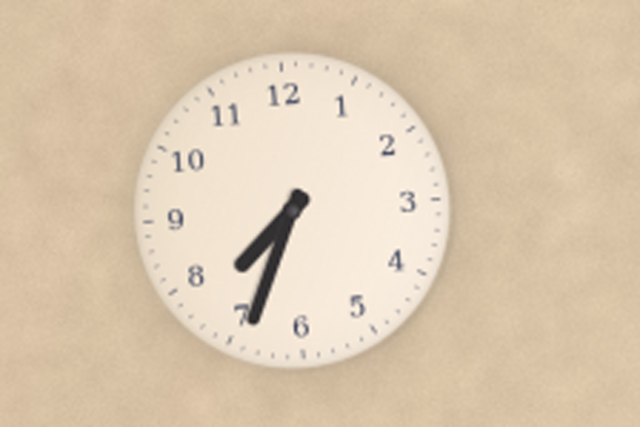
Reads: 7 h 34 min
